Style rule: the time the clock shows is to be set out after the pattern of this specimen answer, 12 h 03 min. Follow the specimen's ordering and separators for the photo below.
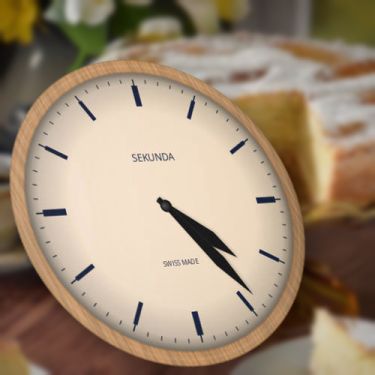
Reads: 4 h 24 min
